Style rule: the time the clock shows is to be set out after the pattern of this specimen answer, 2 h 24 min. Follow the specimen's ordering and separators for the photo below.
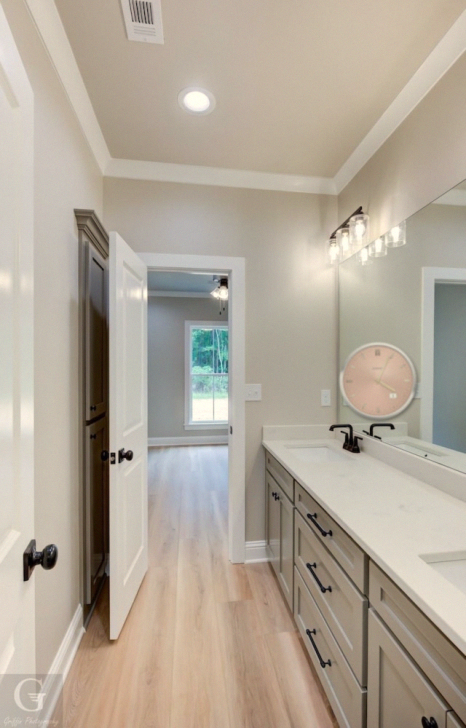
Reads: 4 h 04 min
